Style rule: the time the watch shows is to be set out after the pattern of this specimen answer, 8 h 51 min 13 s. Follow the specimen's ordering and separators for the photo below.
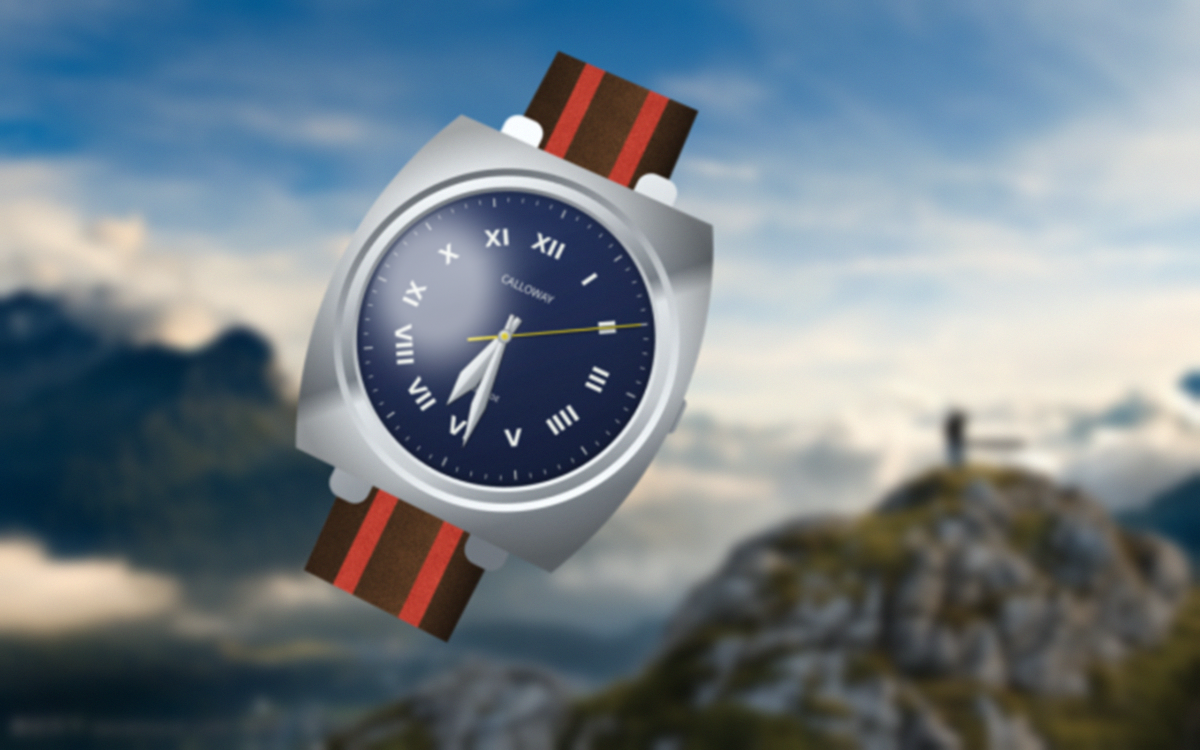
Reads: 6 h 29 min 10 s
